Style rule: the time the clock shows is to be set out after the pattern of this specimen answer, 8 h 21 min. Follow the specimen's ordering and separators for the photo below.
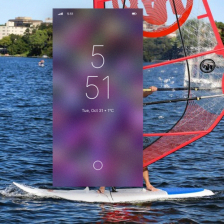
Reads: 5 h 51 min
